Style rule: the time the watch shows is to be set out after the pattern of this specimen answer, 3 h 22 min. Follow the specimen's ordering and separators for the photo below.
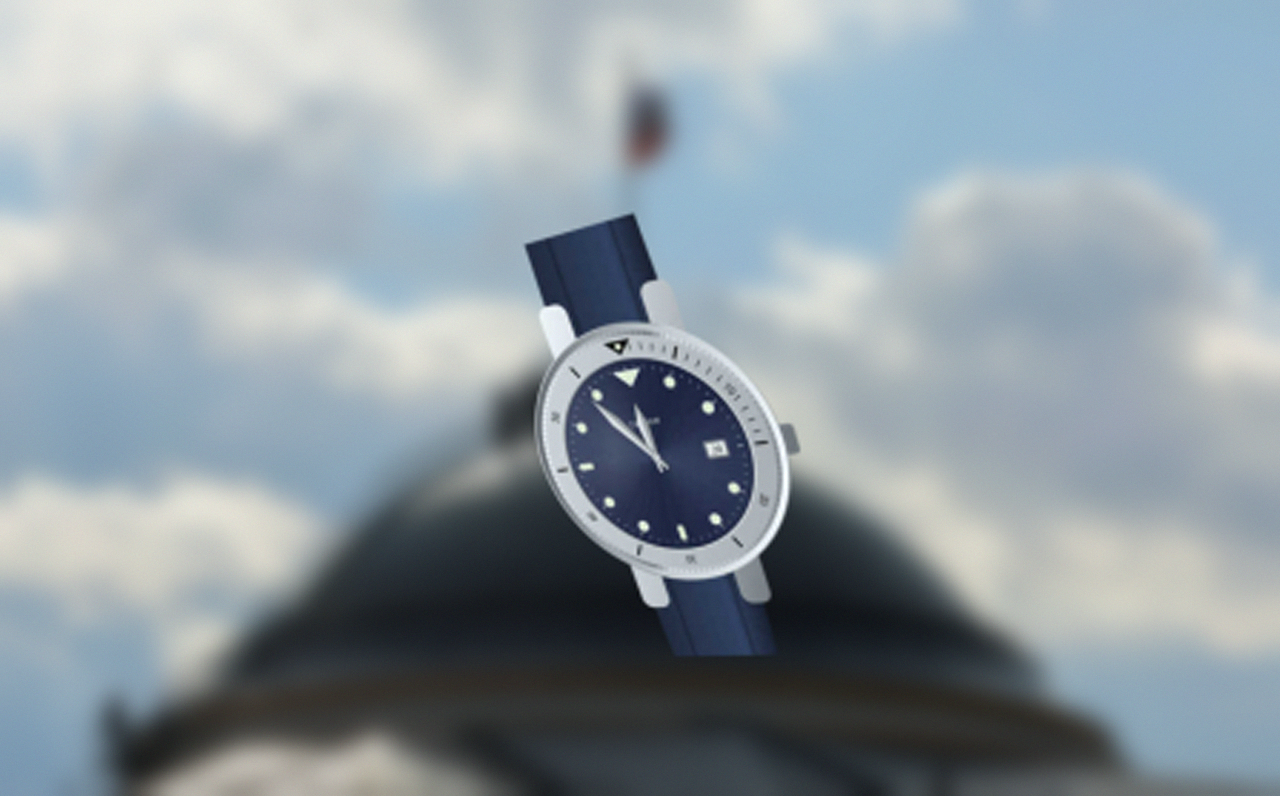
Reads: 11 h 54 min
